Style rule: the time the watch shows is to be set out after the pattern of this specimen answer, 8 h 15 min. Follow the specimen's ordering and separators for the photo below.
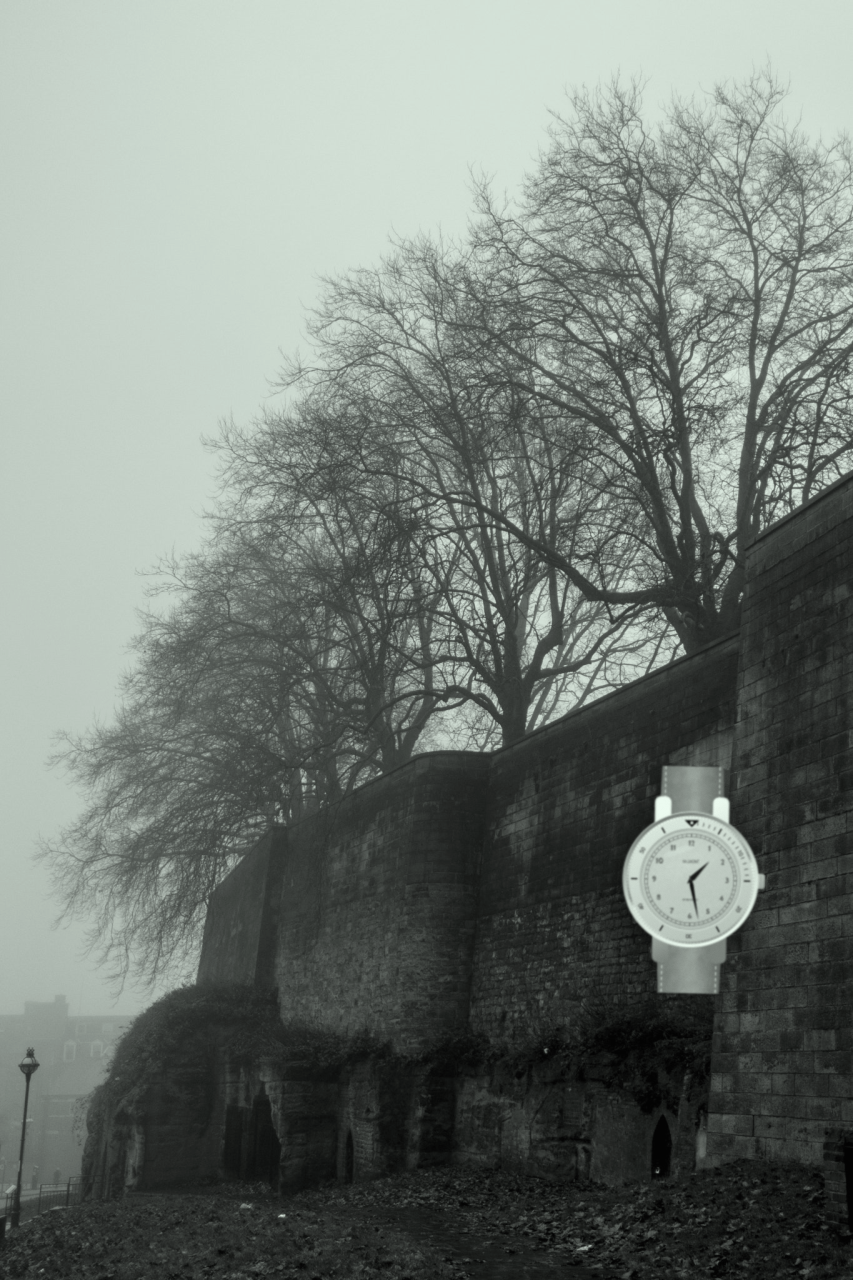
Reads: 1 h 28 min
